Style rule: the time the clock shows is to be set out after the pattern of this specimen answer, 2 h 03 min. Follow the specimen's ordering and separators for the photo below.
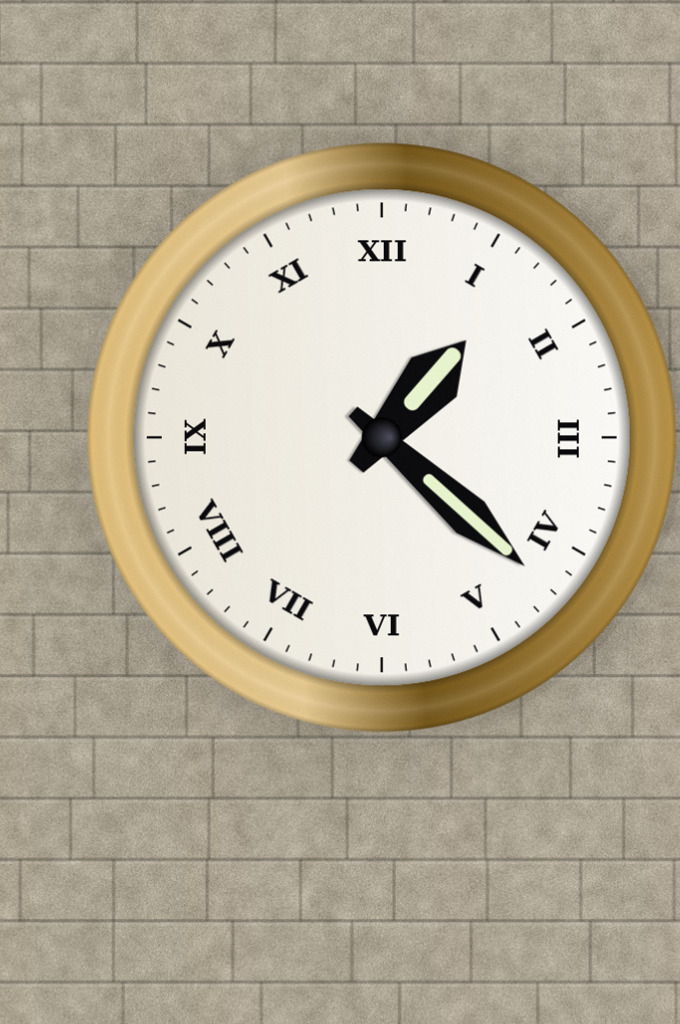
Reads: 1 h 22 min
